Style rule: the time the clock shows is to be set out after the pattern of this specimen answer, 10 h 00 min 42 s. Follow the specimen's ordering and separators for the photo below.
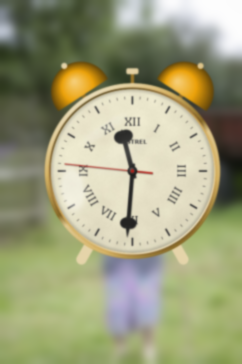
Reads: 11 h 30 min 46 s
